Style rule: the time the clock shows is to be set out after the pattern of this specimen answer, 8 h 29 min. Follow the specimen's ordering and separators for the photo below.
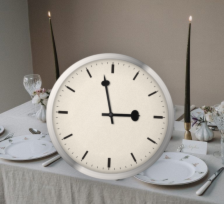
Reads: 2 h 58 min
